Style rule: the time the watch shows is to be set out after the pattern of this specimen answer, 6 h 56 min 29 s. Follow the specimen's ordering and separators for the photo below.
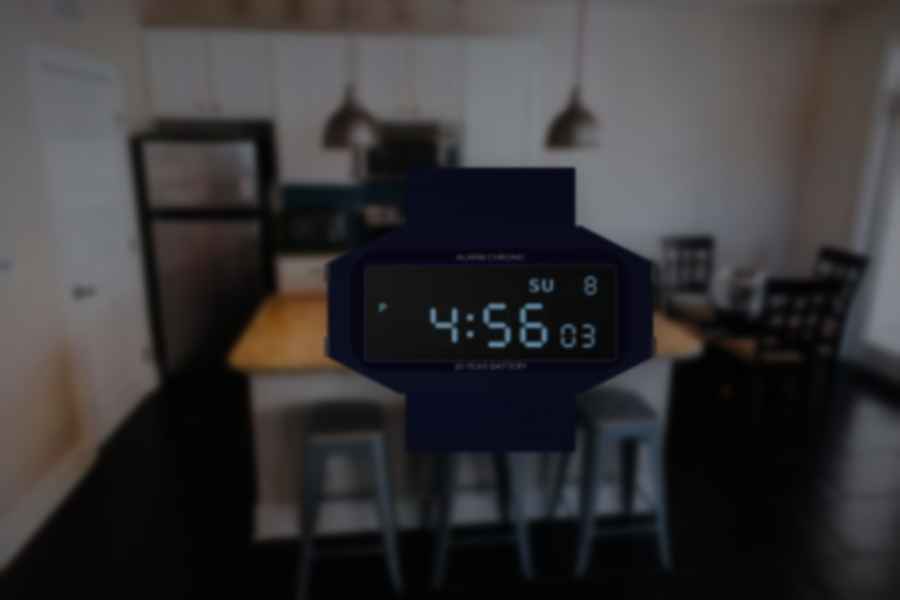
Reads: 4 h 56 min 03 s
